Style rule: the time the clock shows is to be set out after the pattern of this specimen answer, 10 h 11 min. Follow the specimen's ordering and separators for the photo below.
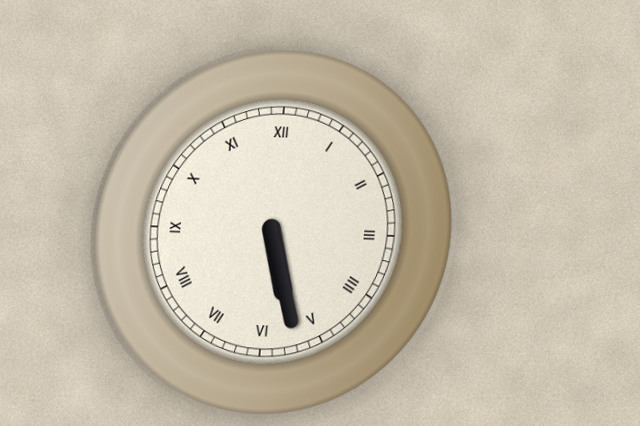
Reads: 5 h 27 min
